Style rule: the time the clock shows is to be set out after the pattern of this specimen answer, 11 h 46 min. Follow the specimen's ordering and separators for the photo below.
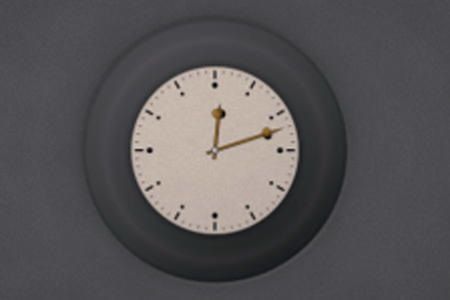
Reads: 12 h 12 min
